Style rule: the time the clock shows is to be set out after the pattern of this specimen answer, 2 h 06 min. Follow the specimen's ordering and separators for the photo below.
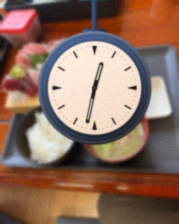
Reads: 12 h 32 min
